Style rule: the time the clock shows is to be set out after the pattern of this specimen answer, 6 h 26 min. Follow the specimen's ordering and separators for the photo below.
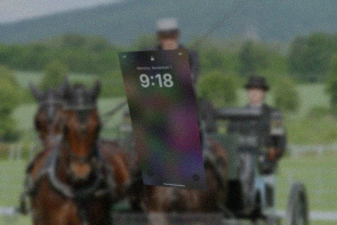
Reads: 9 h 18 min
